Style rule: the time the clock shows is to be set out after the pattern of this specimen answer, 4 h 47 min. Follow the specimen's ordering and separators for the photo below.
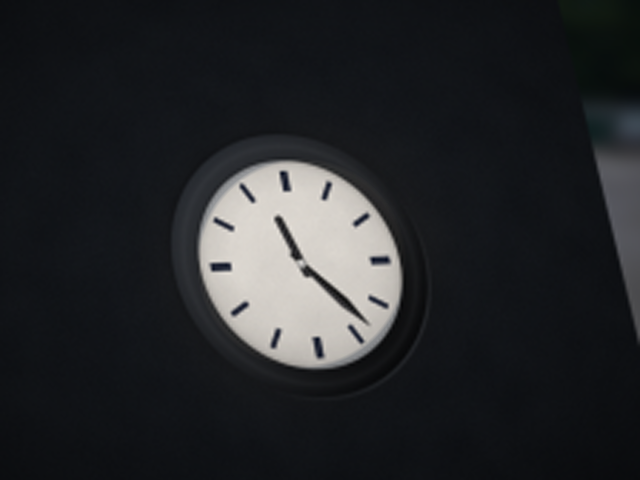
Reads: 11 h 23 min
